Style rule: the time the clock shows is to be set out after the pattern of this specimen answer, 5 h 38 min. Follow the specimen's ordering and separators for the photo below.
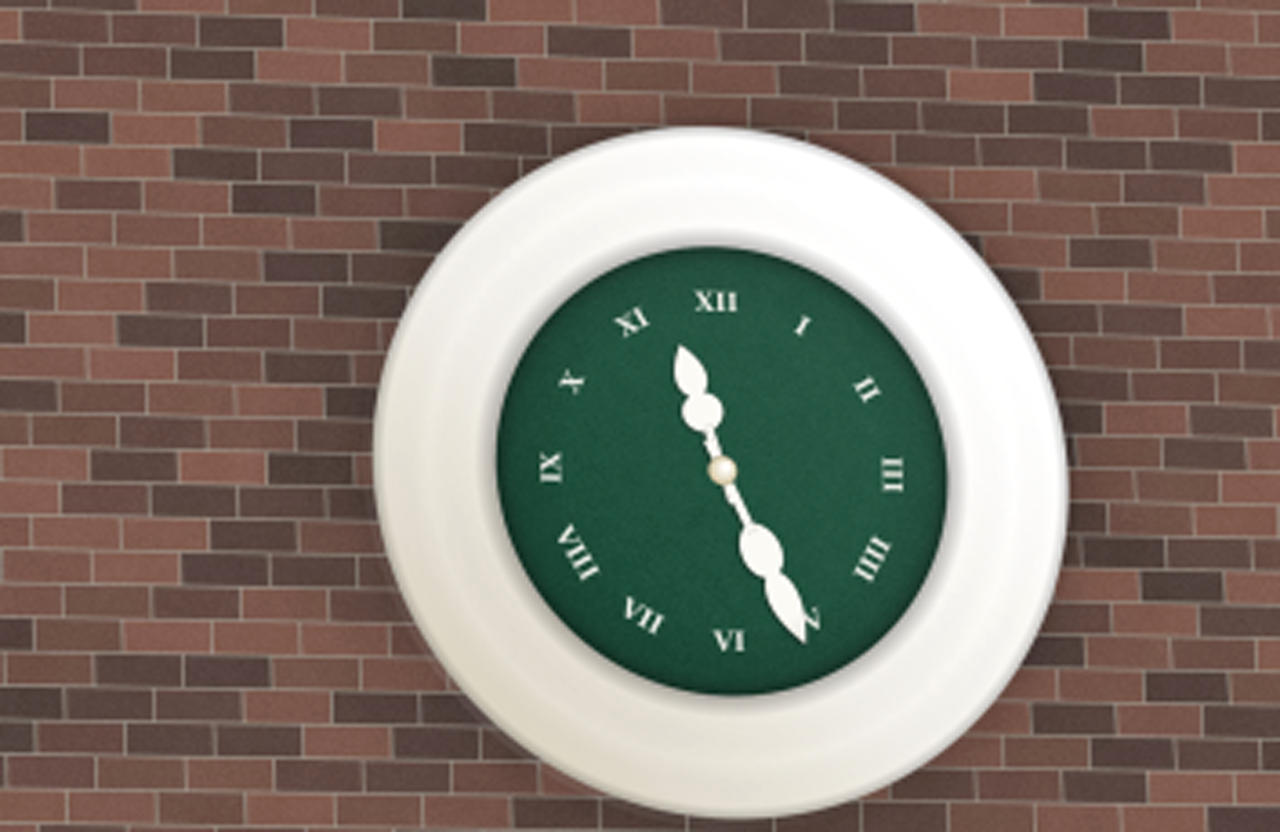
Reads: 11 h 26 min
